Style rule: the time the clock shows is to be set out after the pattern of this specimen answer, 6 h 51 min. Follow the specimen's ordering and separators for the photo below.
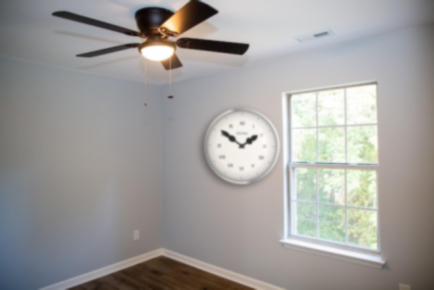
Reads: 1 h 51 min
